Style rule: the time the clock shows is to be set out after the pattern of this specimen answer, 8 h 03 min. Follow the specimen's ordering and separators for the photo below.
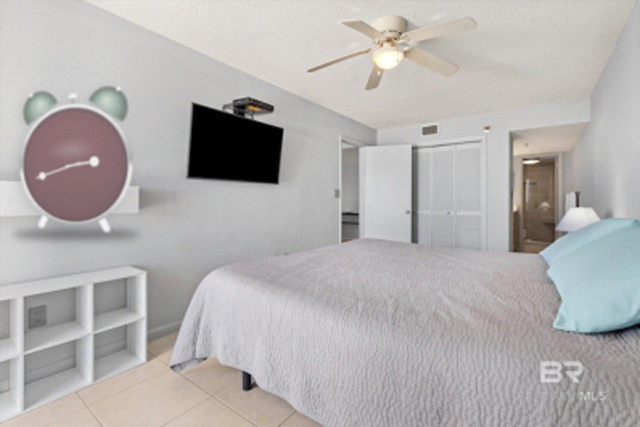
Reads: 2 h 42 min
